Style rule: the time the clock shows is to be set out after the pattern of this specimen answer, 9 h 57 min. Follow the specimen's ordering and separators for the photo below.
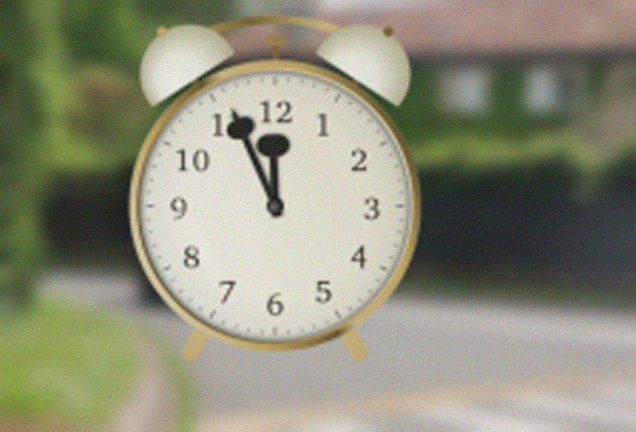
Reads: 11 h 56 min
